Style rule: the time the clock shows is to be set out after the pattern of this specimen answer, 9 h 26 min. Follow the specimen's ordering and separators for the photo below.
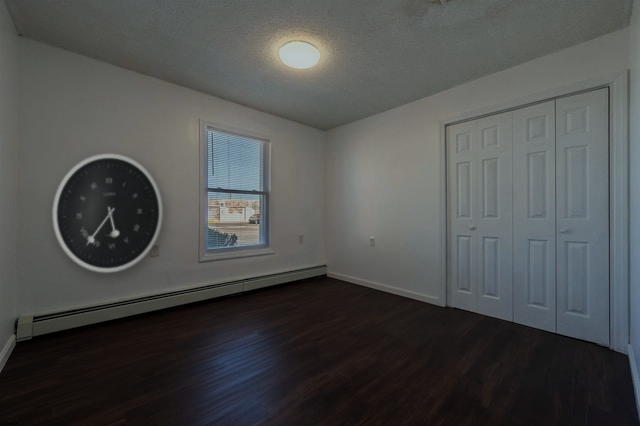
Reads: 5 h 37 min
